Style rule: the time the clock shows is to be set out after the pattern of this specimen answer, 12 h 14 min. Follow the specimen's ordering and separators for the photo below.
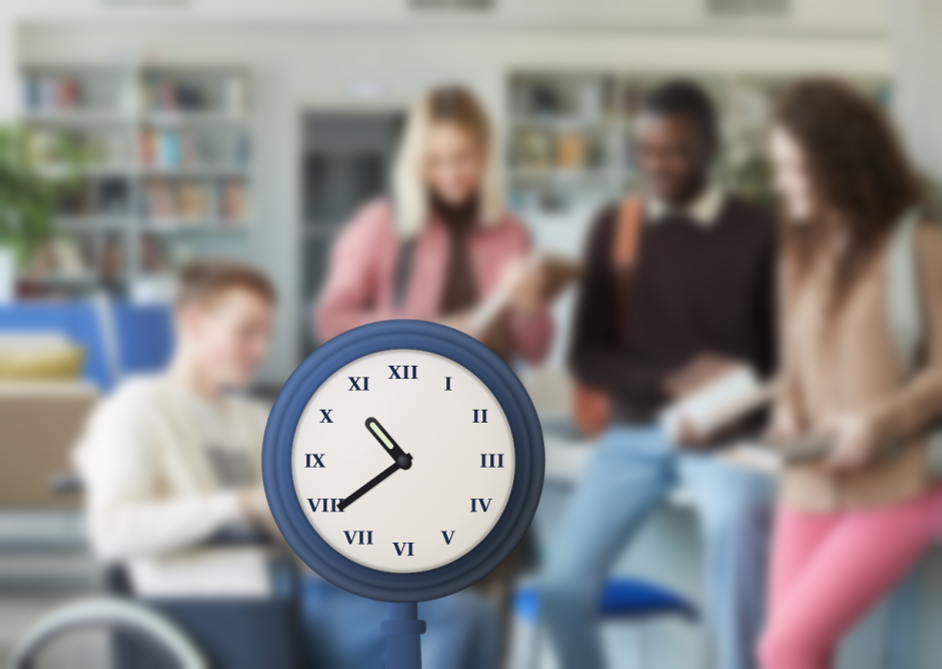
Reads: 10 h 39 min
